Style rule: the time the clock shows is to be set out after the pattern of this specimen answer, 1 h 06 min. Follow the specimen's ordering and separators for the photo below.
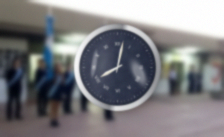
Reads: 8 h 02 min
